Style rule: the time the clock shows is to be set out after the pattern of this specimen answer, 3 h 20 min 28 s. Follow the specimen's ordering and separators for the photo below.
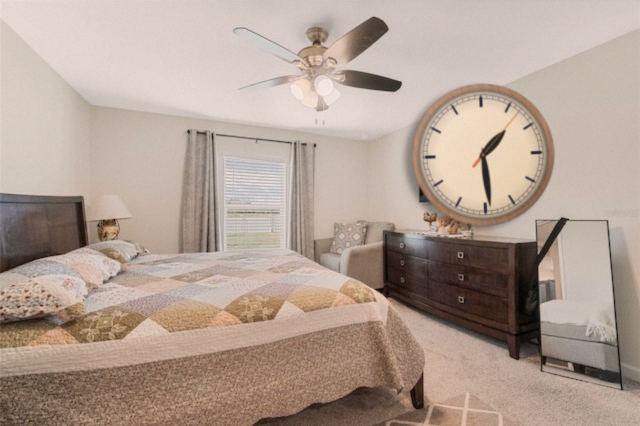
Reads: 1 h 29 min 07 s
